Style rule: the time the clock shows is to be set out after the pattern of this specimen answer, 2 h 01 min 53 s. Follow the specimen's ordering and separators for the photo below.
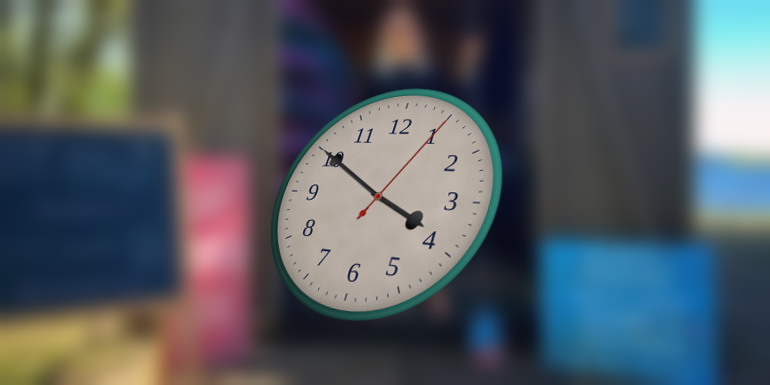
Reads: 3 h 50 min 05 s
